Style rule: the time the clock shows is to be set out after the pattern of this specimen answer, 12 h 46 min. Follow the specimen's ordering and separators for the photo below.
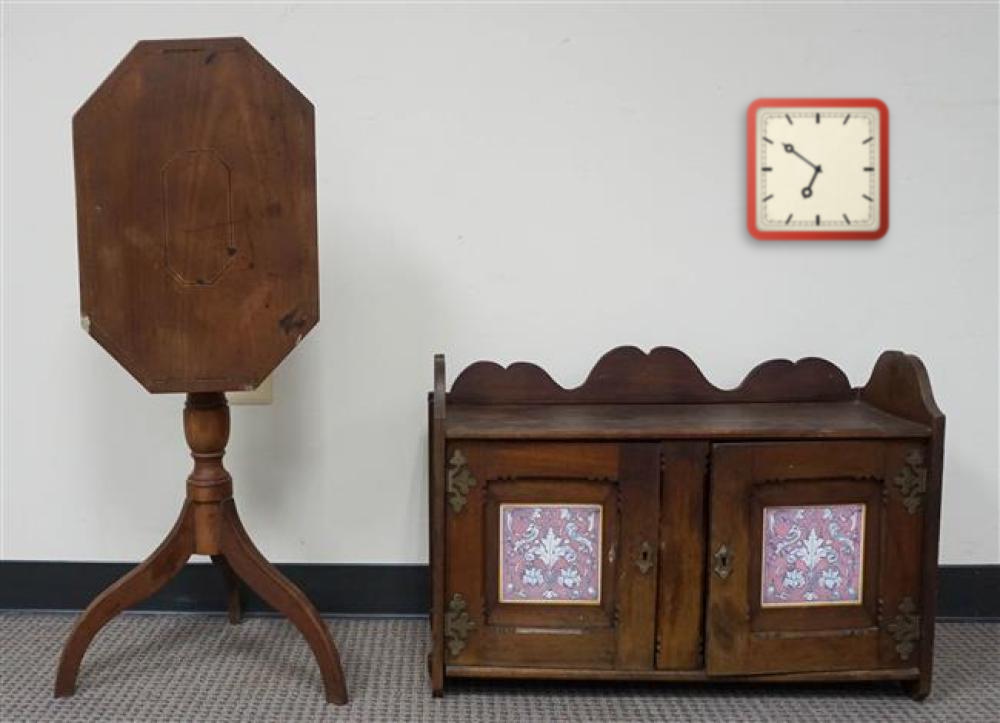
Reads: 6 h 51 min
